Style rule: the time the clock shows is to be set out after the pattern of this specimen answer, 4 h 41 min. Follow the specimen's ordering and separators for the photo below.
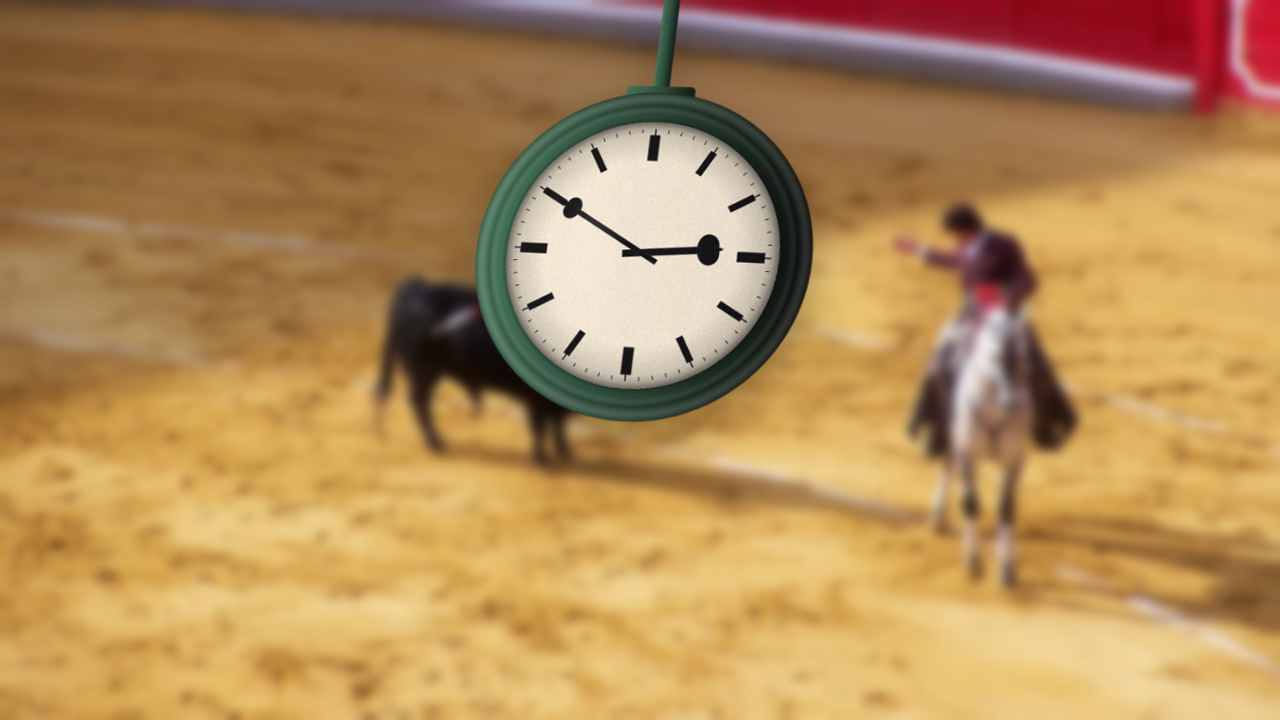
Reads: 2 h 50 min
